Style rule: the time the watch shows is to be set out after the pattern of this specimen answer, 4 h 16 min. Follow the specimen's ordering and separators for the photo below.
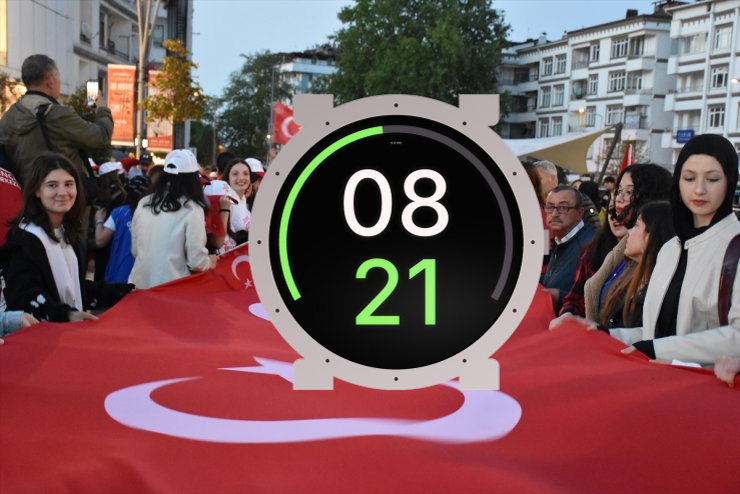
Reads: 8 h 21 min
